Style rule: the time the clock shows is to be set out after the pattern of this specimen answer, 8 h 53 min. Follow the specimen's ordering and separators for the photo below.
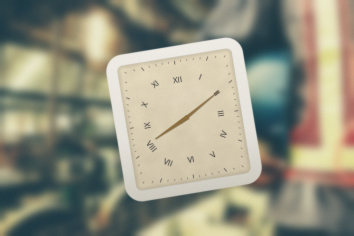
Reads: 8 h 10 min
